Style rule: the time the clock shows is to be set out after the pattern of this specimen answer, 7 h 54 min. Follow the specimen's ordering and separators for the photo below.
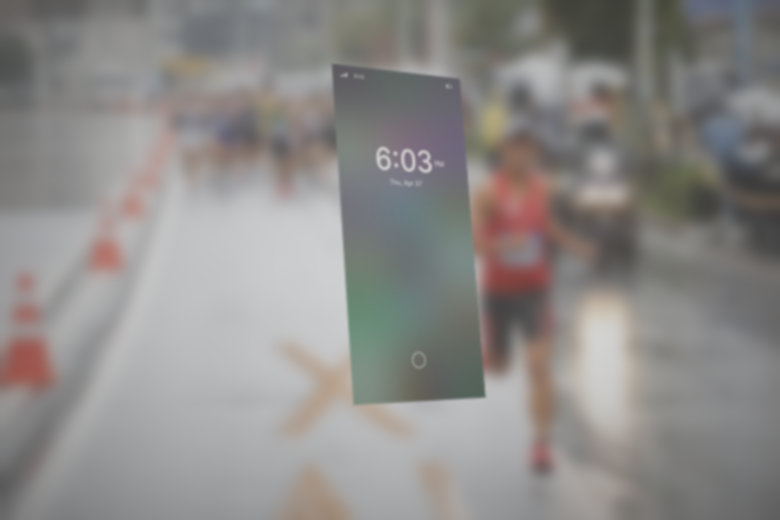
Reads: 6 h 03 min
